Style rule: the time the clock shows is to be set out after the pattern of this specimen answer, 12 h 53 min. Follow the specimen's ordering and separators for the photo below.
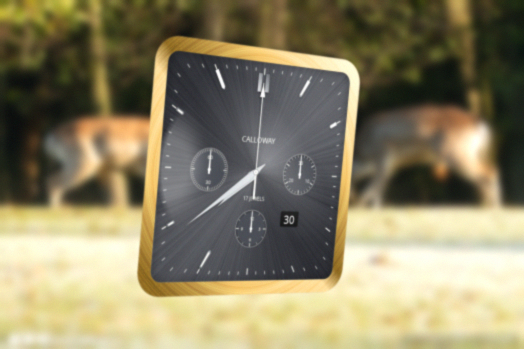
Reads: 7 h 39 min
